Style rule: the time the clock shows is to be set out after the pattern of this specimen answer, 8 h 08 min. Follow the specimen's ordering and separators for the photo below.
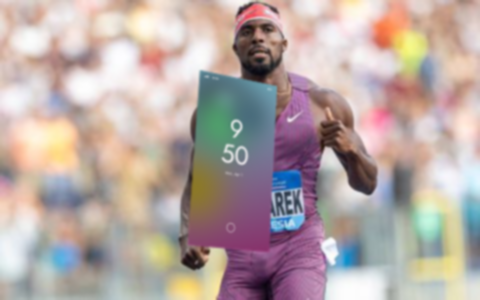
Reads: 9 h 50 min
